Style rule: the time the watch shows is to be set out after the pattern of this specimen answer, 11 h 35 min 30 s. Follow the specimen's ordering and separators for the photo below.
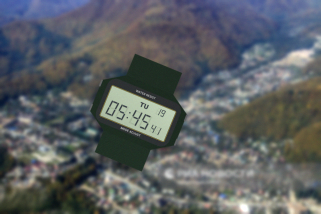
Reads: 5 h 45 min 41 s
